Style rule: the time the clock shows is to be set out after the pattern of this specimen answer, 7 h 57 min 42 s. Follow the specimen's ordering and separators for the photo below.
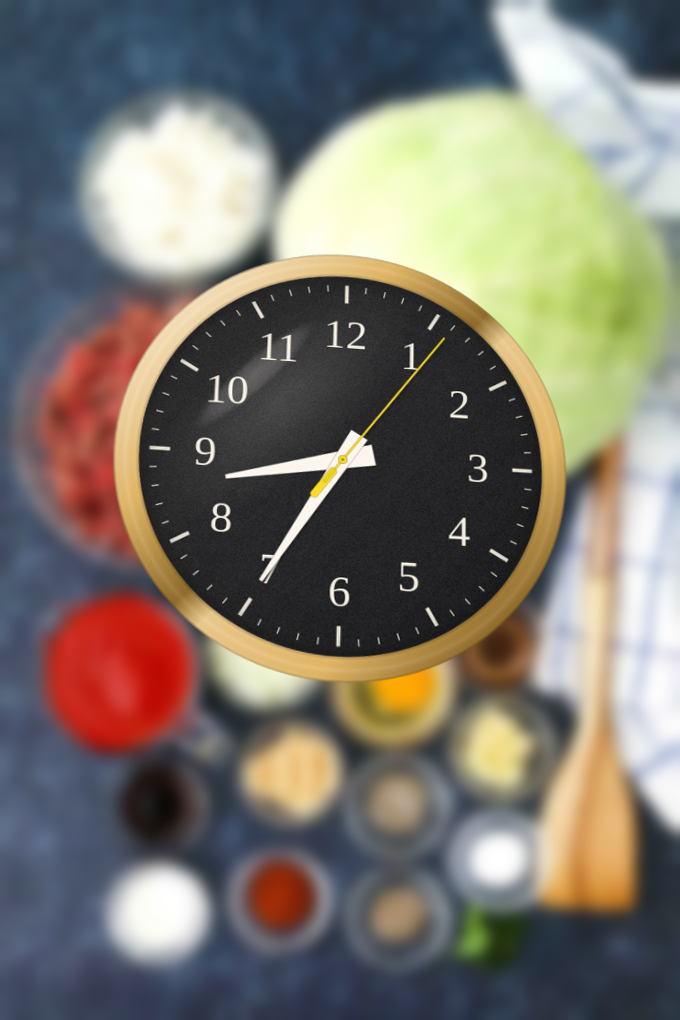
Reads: 8 h 35 min 06 s
